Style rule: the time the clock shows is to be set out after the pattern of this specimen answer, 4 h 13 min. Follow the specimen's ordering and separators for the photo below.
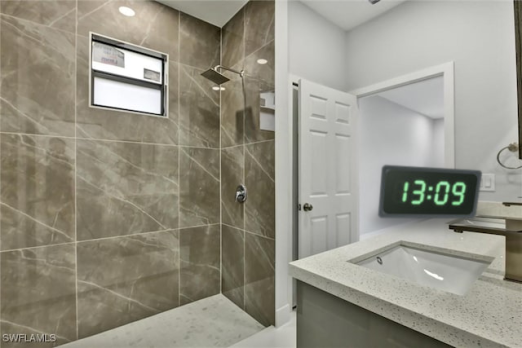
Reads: 13 h 09 min
